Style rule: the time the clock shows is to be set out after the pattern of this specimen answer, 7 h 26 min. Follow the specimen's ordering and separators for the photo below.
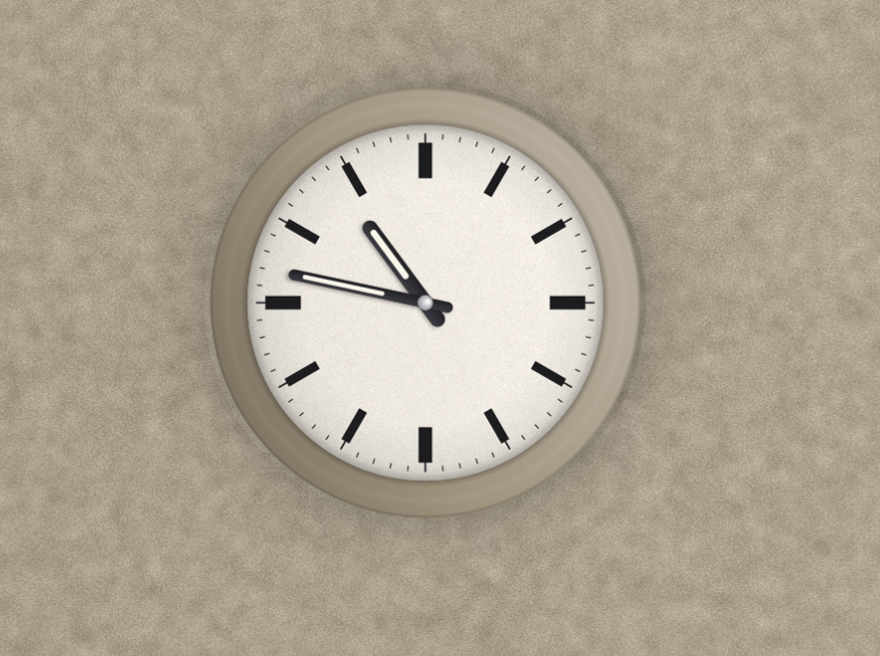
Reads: 10 h 47 min
